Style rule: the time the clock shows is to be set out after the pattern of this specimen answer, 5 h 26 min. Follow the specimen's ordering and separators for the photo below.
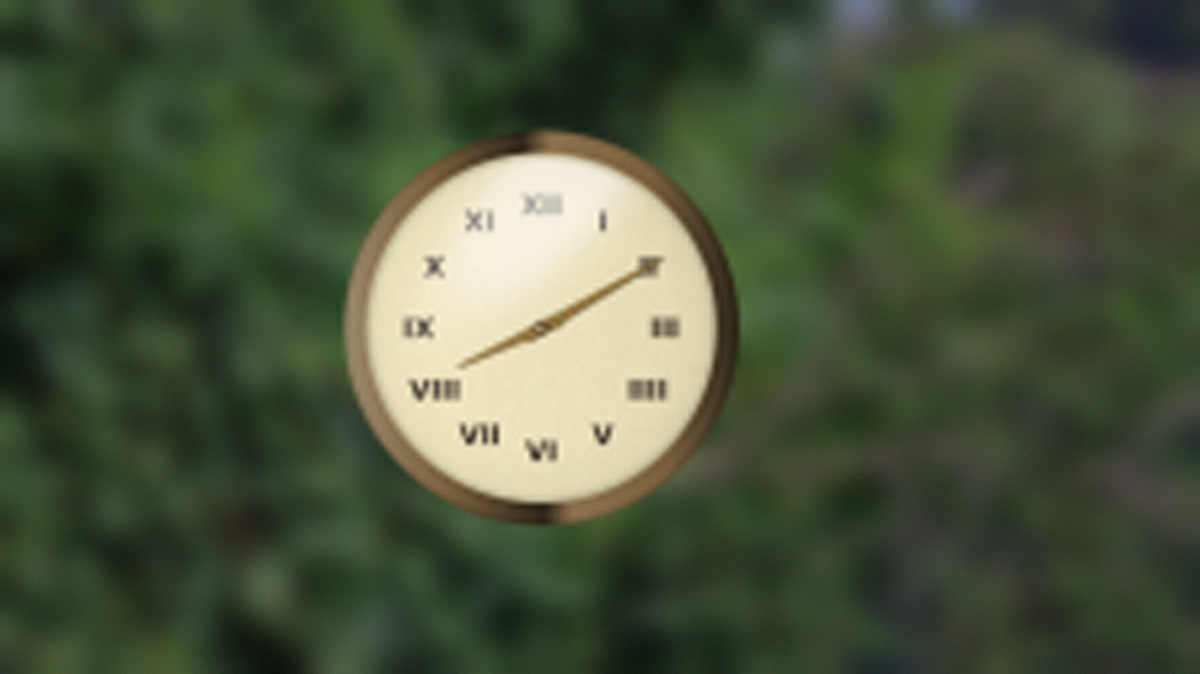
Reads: 8 h 10 min
